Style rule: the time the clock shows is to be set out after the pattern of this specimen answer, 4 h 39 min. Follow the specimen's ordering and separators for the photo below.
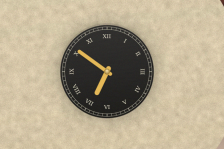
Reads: 6 h 51 min
